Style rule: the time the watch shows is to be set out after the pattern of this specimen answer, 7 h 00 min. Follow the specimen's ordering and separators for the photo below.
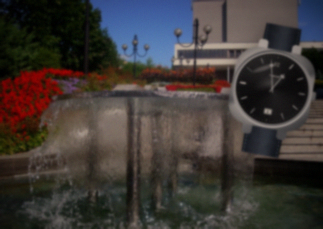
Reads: 12 h 58 min
